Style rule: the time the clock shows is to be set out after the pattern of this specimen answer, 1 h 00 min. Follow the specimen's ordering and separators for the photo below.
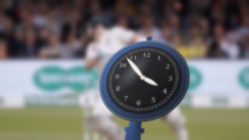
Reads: 3 h 53 min
